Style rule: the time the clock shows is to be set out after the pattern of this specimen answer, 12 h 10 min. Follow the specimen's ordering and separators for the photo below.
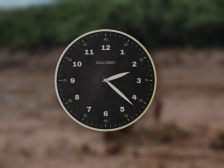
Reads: 2 h 22 min
